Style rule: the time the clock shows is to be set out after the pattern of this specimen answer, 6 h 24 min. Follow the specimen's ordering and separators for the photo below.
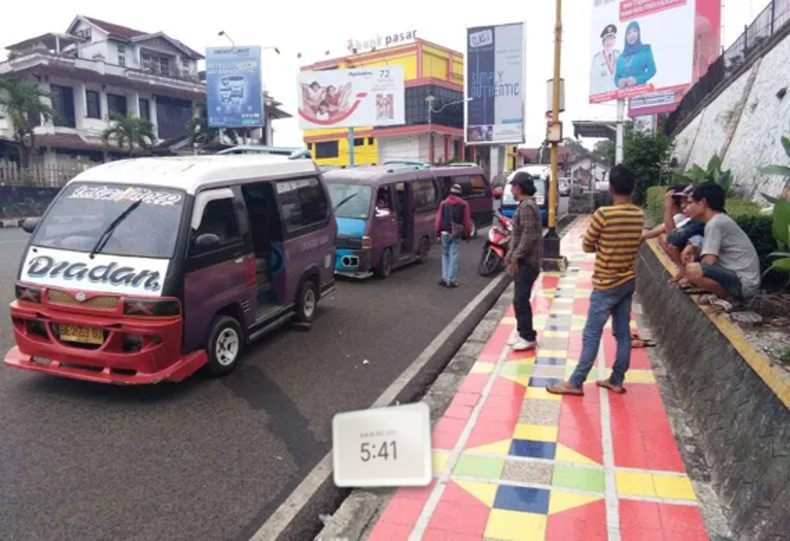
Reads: 5 h 41 min
